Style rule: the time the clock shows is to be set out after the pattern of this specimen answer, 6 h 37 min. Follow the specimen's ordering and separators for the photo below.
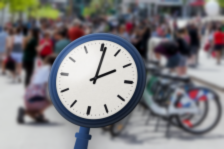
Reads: 2 h 01 min
